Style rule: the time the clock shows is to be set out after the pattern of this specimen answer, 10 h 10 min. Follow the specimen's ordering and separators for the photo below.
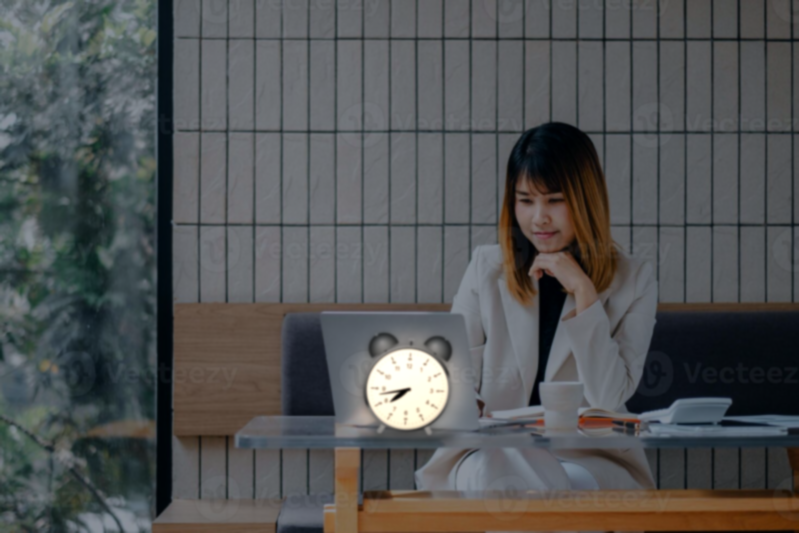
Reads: 7 h 43 min
